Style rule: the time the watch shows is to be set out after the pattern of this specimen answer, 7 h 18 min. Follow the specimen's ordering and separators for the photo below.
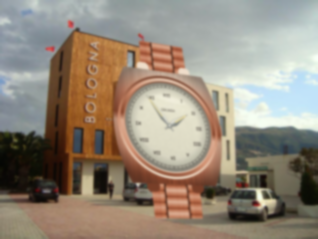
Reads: 1 h 54 min
